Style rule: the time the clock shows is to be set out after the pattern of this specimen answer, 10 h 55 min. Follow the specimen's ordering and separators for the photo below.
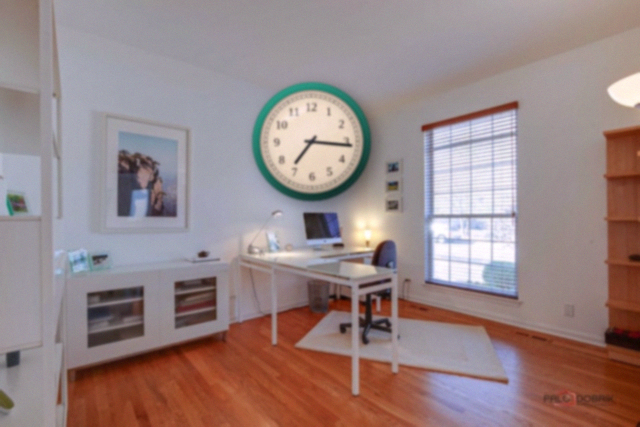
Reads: 7 h 16 min
